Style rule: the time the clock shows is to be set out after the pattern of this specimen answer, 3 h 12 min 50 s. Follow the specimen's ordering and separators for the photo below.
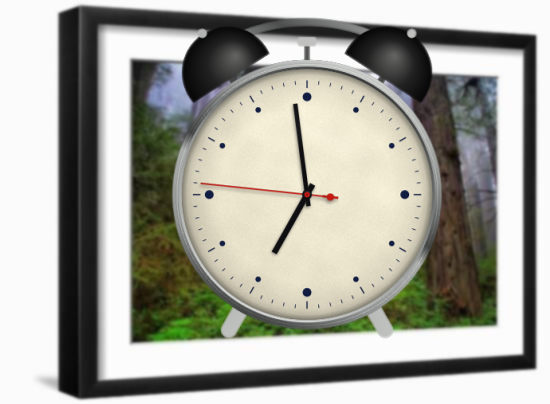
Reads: 6 h 58 min 46 s
